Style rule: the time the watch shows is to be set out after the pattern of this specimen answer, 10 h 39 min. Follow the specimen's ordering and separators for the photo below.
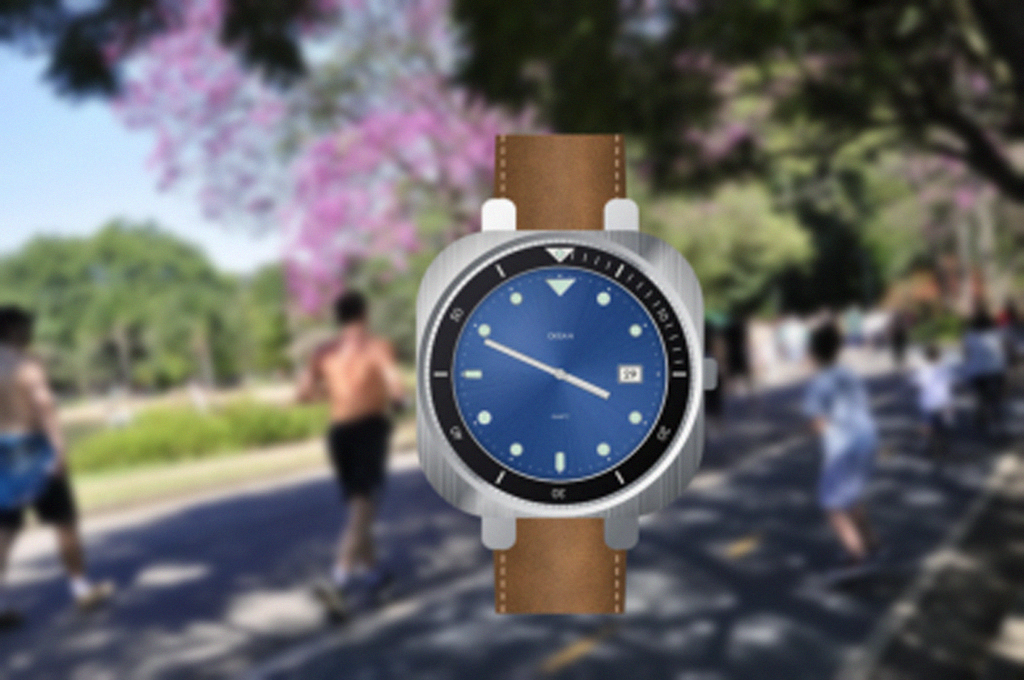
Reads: 3 h 49 min
